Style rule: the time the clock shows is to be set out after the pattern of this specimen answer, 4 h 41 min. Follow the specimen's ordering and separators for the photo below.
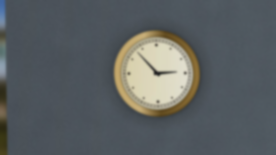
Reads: 2 h 53 min
